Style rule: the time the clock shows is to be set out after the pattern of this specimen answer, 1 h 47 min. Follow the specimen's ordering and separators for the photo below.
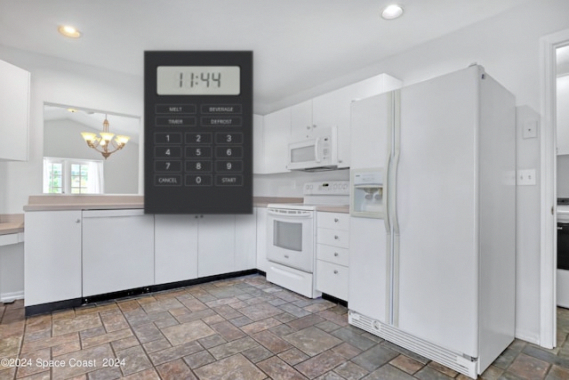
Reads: 11 h 44 min
